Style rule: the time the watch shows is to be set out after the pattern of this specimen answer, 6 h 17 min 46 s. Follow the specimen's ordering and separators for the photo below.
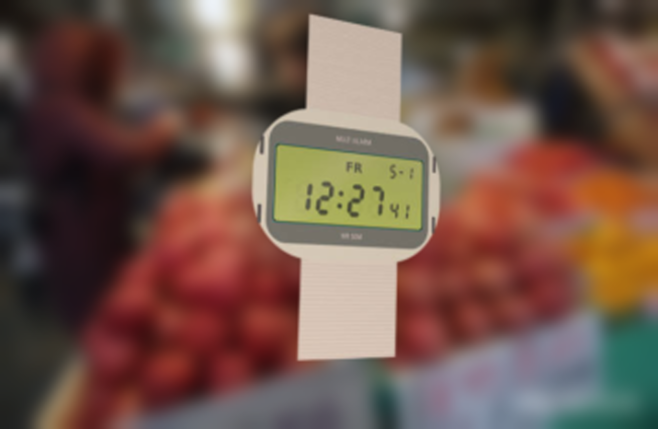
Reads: 12 h 27 min 41 s
